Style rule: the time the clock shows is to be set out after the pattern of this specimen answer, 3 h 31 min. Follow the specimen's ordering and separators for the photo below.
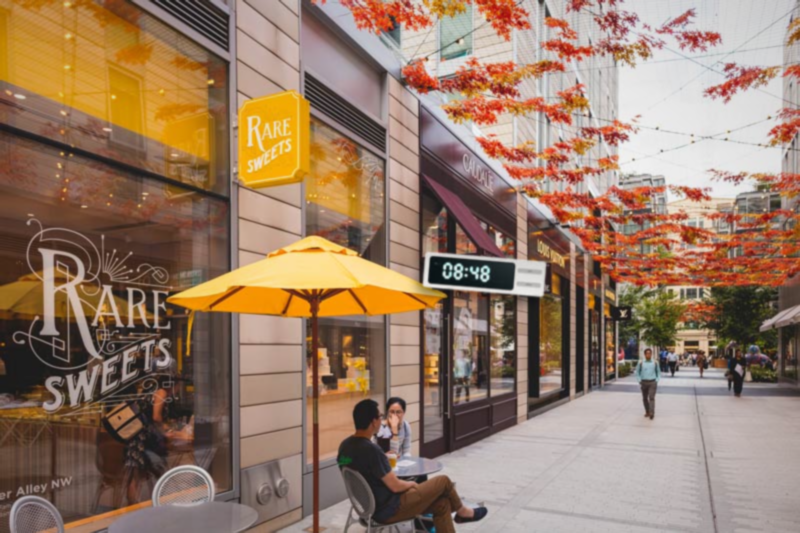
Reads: 8 h 48 min
